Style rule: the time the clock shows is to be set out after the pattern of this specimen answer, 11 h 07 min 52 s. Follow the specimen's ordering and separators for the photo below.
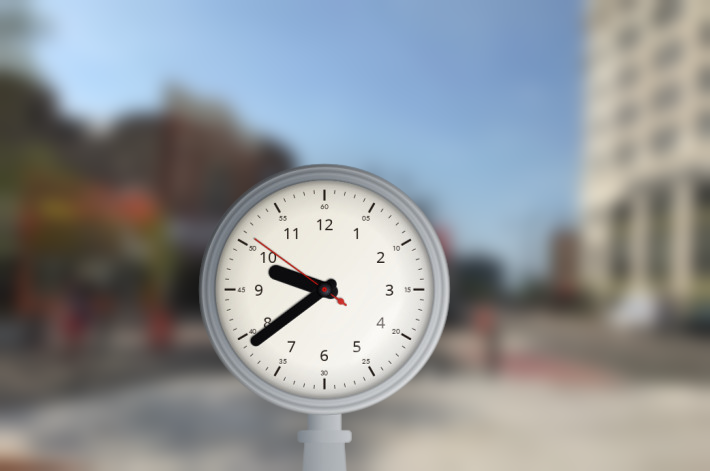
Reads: 9 h 38 min 51 s
